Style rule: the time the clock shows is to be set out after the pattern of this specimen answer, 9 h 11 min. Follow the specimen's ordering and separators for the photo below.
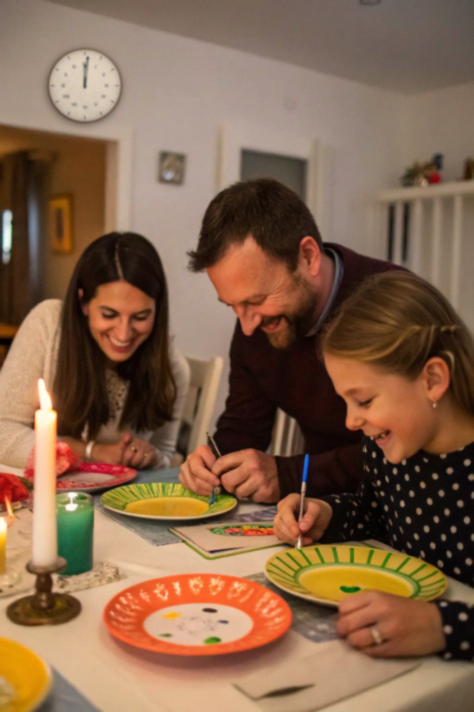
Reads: 12 h 01 min
